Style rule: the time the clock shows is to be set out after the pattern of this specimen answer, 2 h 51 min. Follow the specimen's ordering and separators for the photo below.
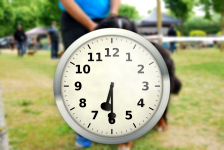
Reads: 6 h 30 min
